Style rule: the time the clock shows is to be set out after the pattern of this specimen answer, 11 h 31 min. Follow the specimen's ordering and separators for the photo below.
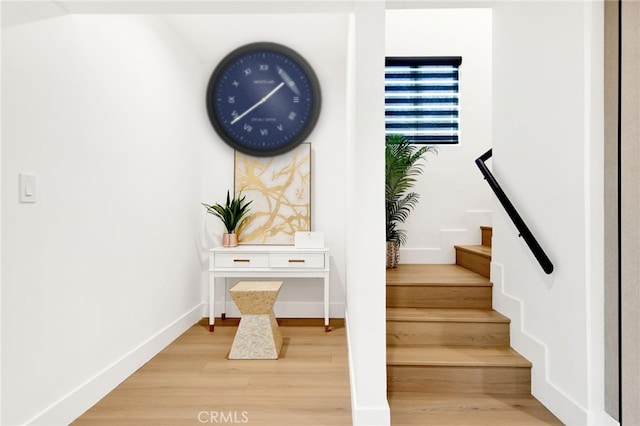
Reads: 1 h 39 min
